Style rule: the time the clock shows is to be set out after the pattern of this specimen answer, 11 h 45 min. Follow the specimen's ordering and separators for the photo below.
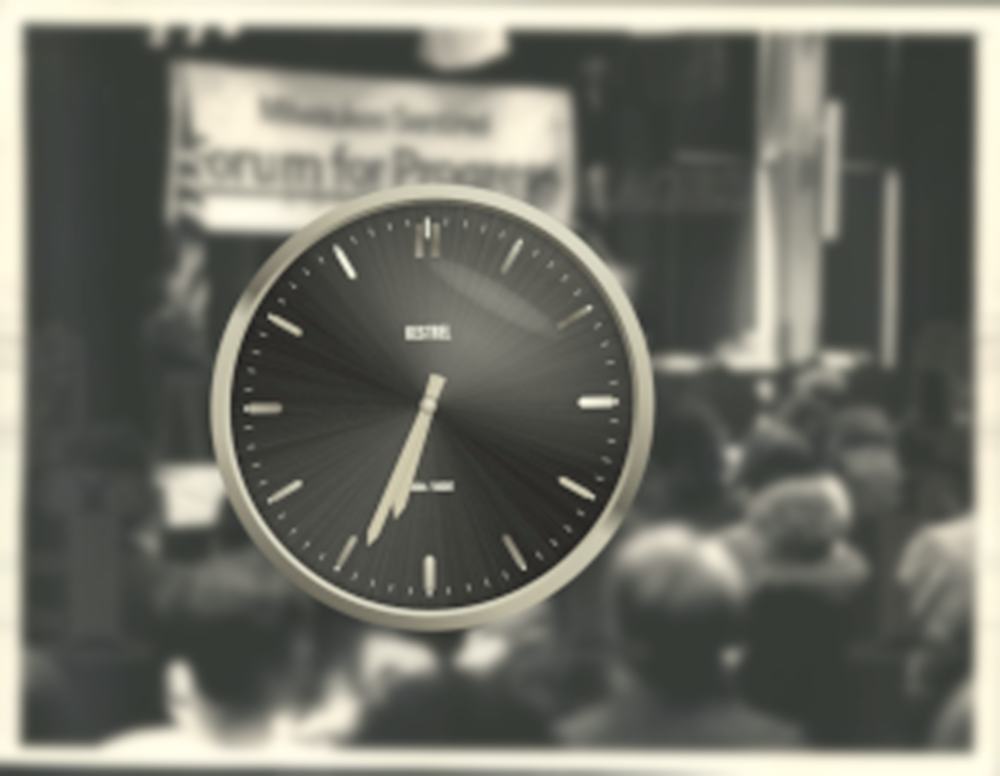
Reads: 6 h 34 min
